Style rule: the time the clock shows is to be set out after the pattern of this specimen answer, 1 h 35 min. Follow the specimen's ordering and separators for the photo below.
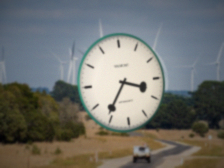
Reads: 3 h 36 min
